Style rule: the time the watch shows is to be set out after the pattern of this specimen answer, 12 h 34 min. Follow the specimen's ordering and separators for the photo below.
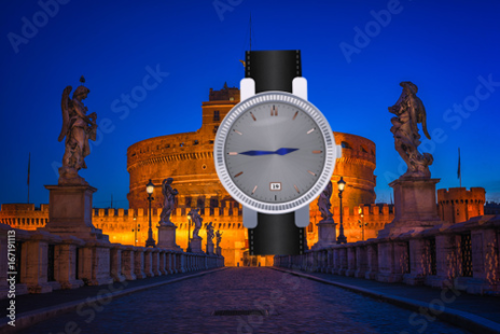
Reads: 2 h 45 min
